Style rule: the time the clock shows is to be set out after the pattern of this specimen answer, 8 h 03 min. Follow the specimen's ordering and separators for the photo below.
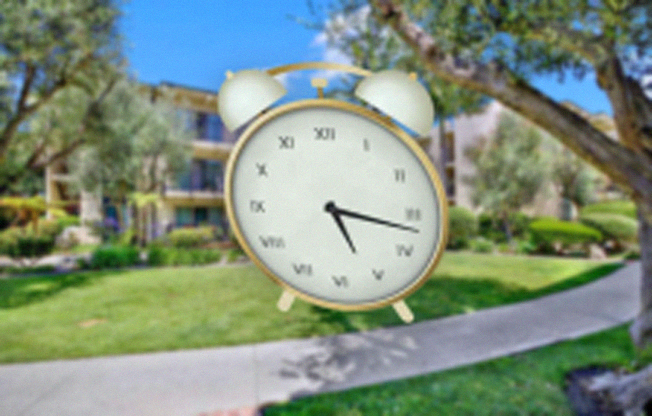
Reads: 5 h 17 min
